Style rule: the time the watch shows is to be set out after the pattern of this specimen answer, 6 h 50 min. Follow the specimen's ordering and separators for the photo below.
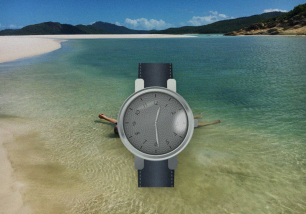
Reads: 12 h 29 min
